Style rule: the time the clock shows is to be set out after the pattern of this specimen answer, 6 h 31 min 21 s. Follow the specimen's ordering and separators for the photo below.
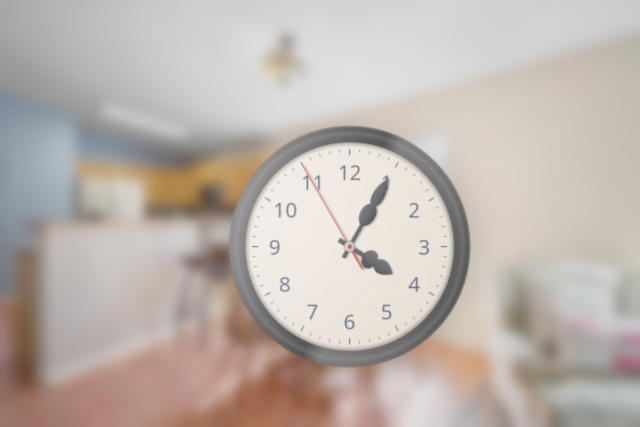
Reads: 4 h 04 min 55 s
